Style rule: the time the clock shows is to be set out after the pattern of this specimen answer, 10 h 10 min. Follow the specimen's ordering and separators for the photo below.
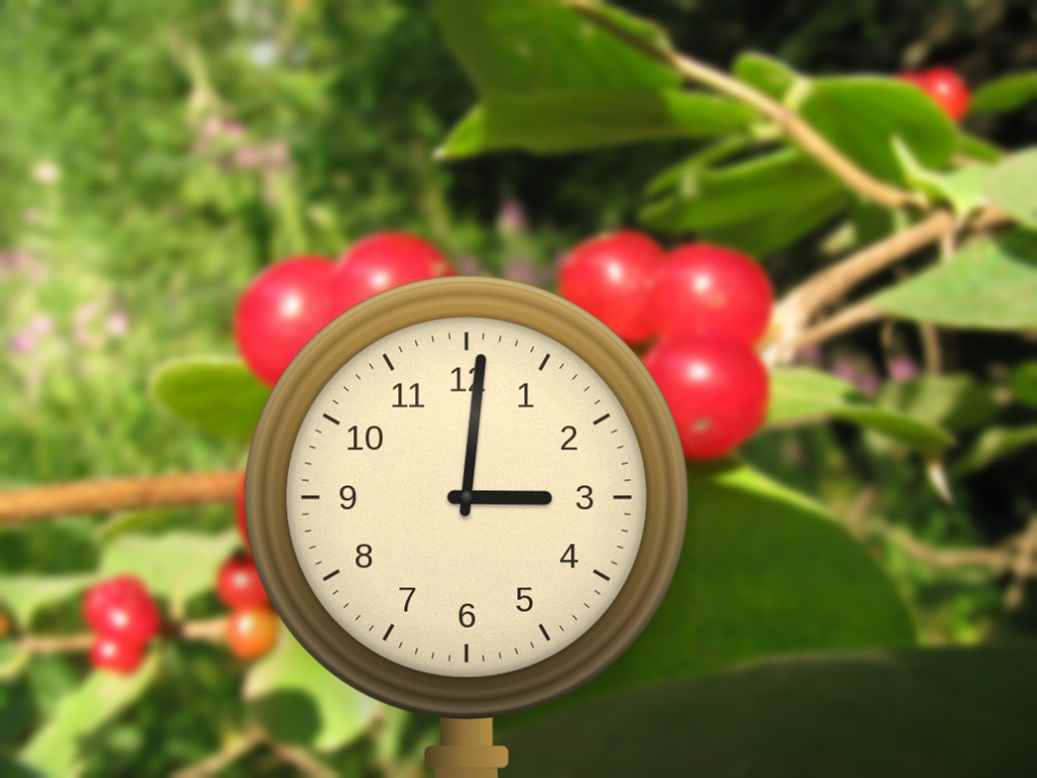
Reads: 3 h 01 min
